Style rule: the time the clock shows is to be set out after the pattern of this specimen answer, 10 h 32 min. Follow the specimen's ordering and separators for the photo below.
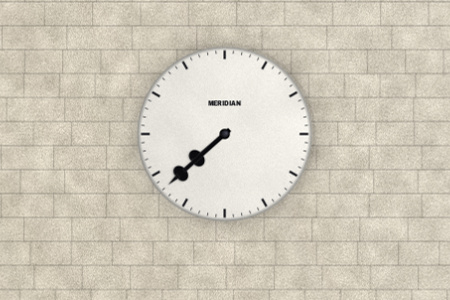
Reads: 7 h 38 min
